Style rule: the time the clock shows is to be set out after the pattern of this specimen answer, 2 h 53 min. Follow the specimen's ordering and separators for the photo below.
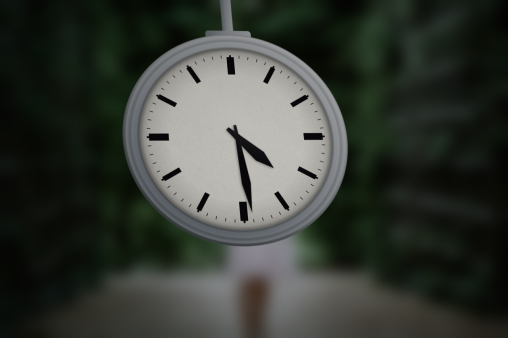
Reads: 4 h 29 min
